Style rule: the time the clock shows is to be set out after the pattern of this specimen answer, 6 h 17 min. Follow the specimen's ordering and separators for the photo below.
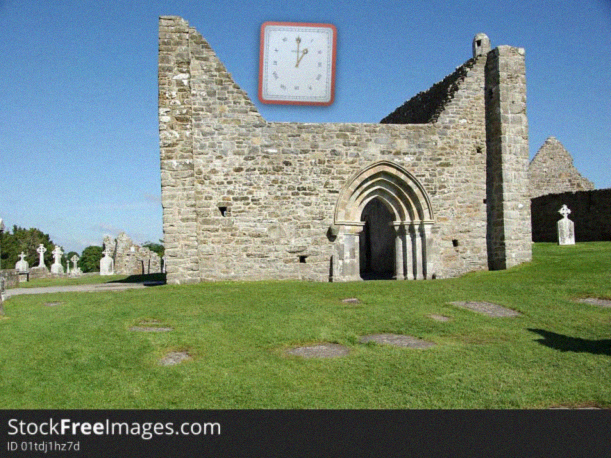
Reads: 1 h 00 min
